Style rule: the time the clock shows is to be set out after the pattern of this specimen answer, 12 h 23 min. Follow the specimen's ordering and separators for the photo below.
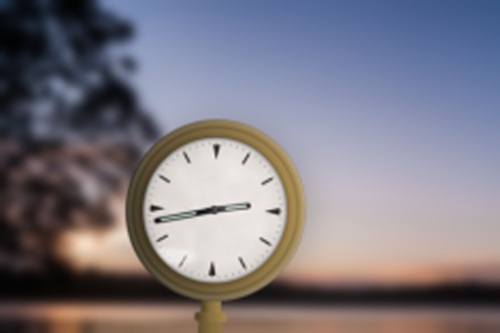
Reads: 2 h 43 min
